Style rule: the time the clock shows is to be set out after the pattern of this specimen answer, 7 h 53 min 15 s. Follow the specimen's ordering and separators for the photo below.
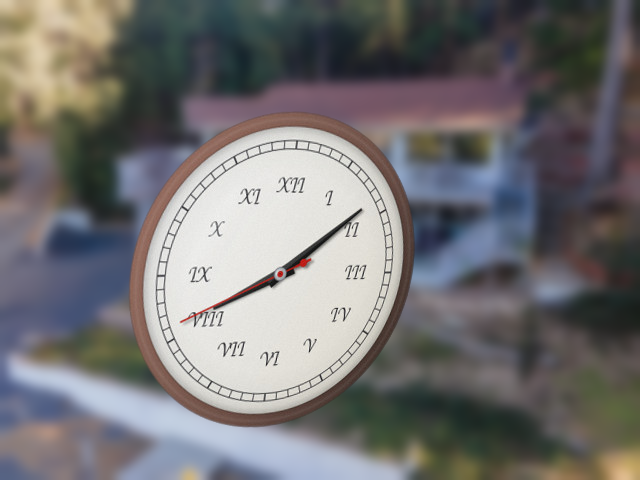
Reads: 8 h 08 min 41 s
